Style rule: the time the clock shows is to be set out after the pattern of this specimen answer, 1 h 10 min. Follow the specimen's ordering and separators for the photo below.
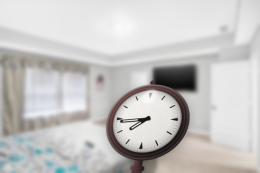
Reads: 7 h 44 min
